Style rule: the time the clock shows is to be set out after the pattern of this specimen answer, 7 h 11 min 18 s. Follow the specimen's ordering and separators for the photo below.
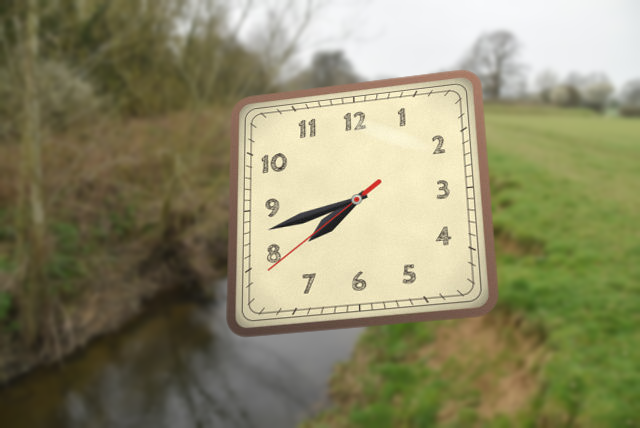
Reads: 7 h 42 min 39 s
